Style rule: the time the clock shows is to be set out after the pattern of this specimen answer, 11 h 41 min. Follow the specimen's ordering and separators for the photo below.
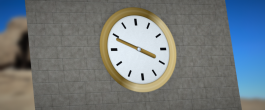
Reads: 3 h 49 min
